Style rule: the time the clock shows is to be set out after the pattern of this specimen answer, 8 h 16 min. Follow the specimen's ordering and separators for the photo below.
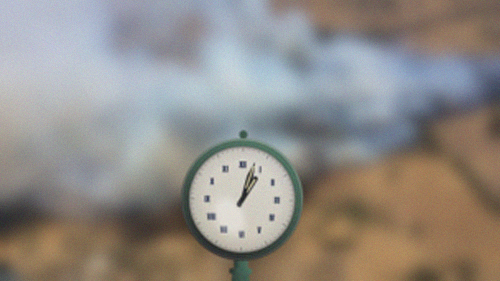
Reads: 1 h 03 min
